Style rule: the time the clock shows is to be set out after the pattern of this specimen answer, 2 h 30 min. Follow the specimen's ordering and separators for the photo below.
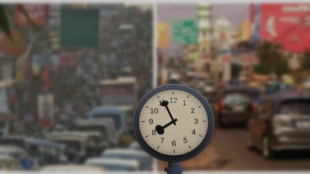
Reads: 7 h 56 min
